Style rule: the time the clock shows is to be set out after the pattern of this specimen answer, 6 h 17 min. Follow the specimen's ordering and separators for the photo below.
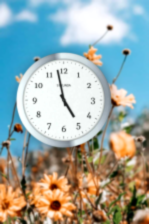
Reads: 4 h 58 min
